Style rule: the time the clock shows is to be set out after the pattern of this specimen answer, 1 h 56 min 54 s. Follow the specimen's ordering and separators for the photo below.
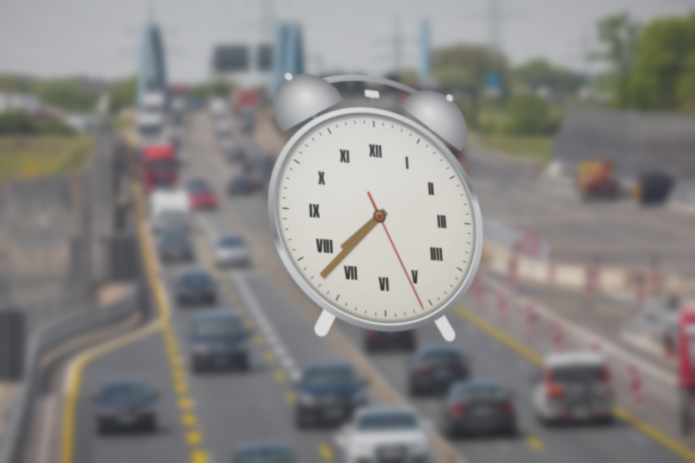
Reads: 7 h 37 min 26 s
